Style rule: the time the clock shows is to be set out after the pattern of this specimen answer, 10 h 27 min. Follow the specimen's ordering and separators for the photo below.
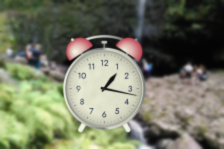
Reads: 1 h 17 min
